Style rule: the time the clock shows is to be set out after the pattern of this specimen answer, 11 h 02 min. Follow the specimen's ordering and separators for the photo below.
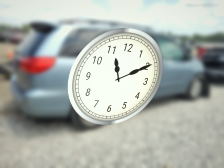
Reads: 11 h 10 min
